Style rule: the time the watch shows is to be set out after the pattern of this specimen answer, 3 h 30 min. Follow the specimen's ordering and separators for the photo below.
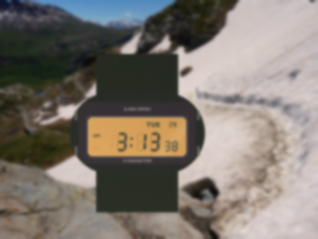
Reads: 3 h 13 min
